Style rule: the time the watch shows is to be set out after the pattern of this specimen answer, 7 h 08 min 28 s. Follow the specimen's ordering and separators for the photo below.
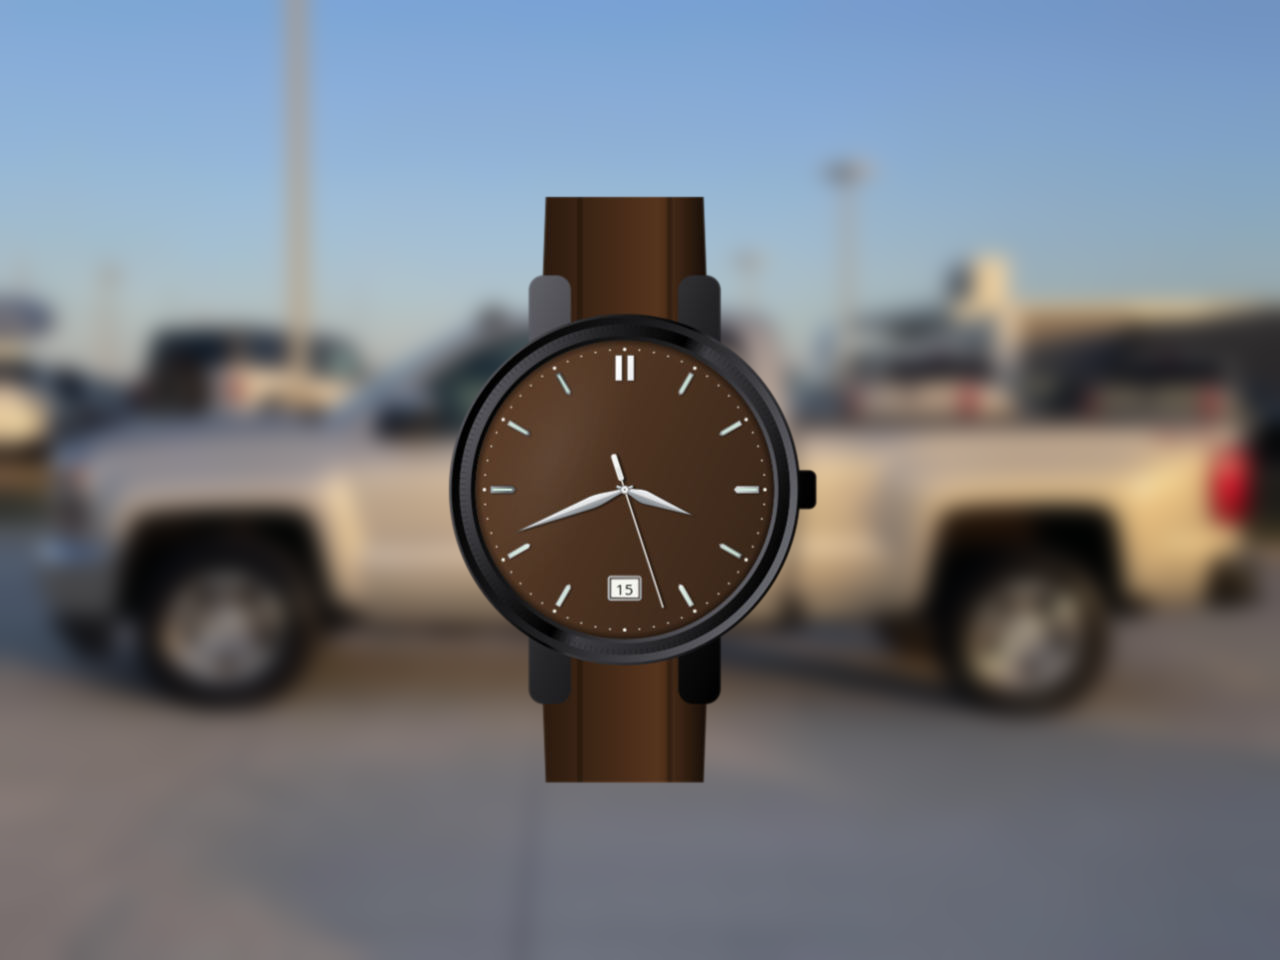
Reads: 3 h 41 min 27 s
